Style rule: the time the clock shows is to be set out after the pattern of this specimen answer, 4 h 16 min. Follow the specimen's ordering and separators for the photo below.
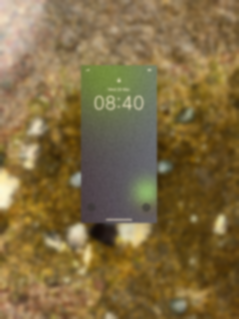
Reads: 8 h 40 min
